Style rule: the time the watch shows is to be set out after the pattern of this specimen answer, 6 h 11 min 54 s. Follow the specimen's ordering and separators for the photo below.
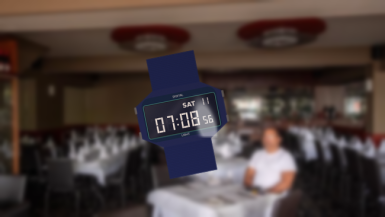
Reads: 7 h 08 min 56 s
